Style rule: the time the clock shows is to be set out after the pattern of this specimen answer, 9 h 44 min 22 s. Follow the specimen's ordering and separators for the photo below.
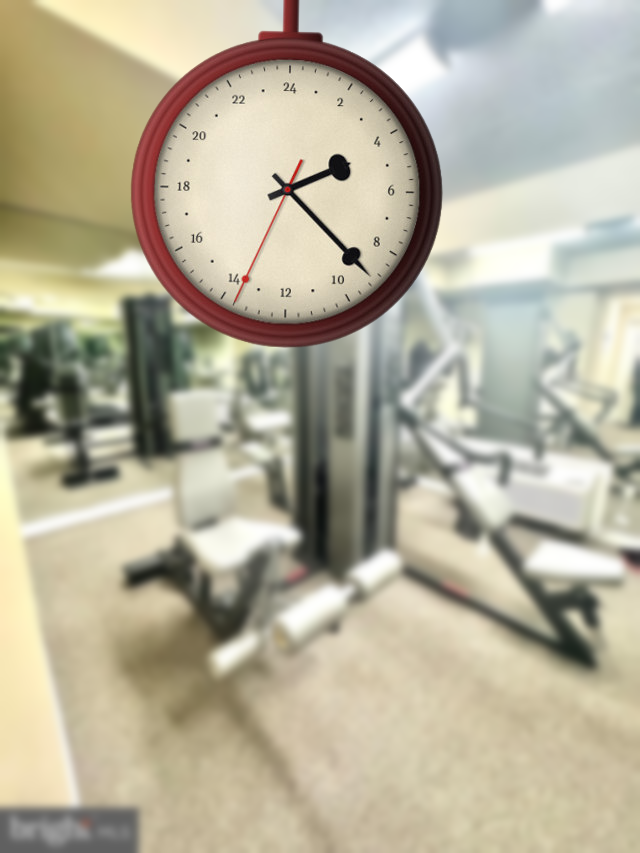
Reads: 4 h 22 min 34 s
